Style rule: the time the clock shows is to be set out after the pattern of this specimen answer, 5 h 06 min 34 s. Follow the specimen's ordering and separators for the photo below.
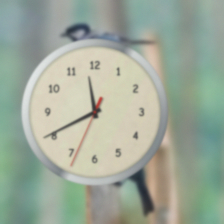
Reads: 11 h 40 min 34 s
